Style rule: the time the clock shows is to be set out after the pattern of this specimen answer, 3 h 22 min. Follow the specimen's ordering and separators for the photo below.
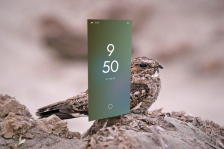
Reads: 9 h 50 min
